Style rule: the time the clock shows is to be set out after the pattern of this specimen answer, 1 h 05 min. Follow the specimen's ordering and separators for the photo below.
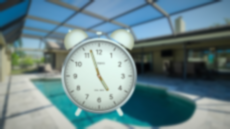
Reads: 4 h 57 min
